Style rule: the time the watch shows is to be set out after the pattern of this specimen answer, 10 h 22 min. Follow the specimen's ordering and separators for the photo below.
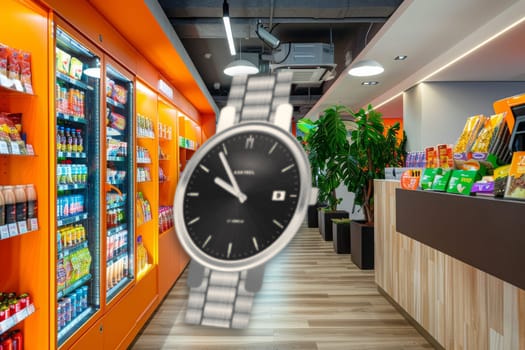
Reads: 9 h 54 min
